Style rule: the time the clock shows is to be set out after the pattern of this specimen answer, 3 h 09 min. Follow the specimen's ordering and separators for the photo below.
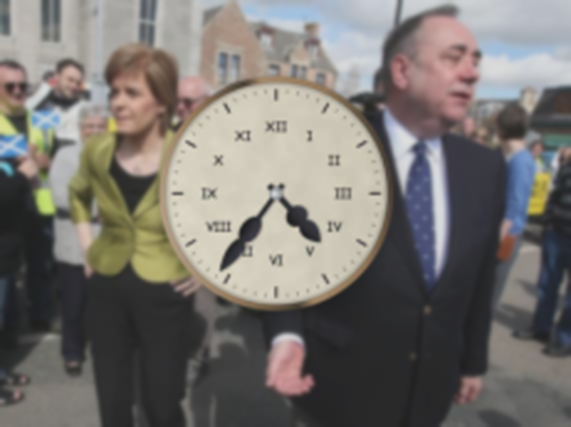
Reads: 4 h 36 min
